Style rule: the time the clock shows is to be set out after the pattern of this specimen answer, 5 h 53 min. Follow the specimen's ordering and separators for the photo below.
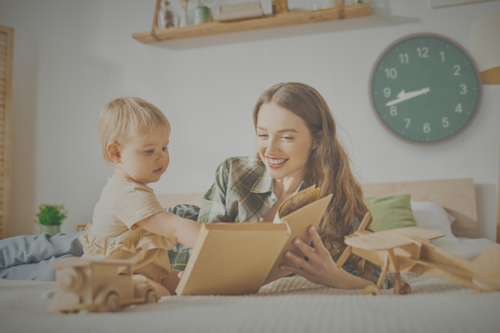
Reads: 8 h 42 min
